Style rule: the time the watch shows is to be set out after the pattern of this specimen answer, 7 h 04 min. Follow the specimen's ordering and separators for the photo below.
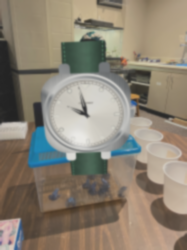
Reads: 9 h 58 min
